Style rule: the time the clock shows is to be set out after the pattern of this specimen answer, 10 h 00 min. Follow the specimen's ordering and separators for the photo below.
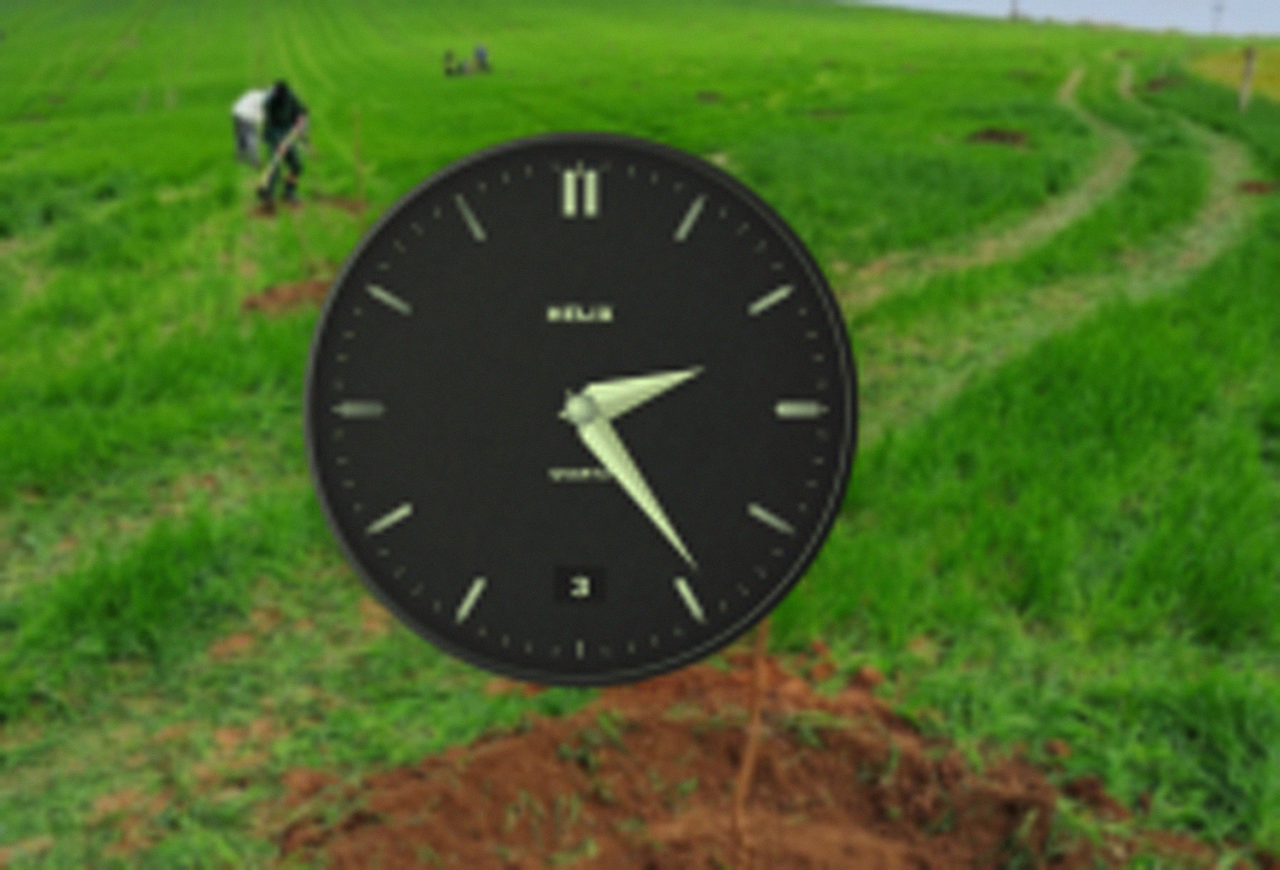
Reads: 2 h 24 min
